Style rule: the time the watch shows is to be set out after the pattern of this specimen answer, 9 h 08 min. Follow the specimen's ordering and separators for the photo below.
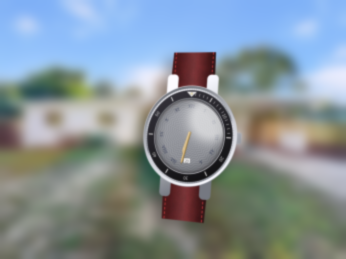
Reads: 6 h 32 min
